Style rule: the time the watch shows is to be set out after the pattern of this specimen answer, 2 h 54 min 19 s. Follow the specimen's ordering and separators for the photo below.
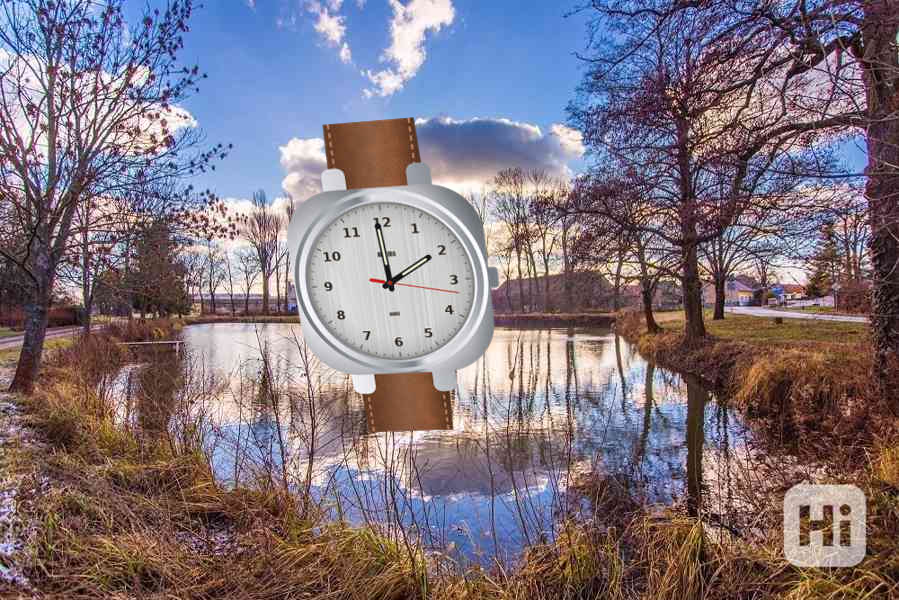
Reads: 1 h 59 min 17 s
